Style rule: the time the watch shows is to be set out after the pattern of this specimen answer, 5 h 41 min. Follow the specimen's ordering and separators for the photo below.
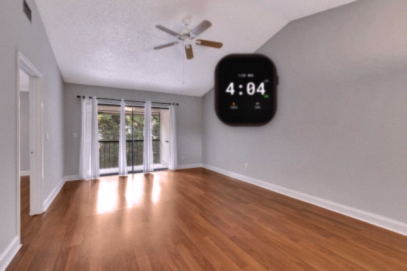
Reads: 4 h 04 min
